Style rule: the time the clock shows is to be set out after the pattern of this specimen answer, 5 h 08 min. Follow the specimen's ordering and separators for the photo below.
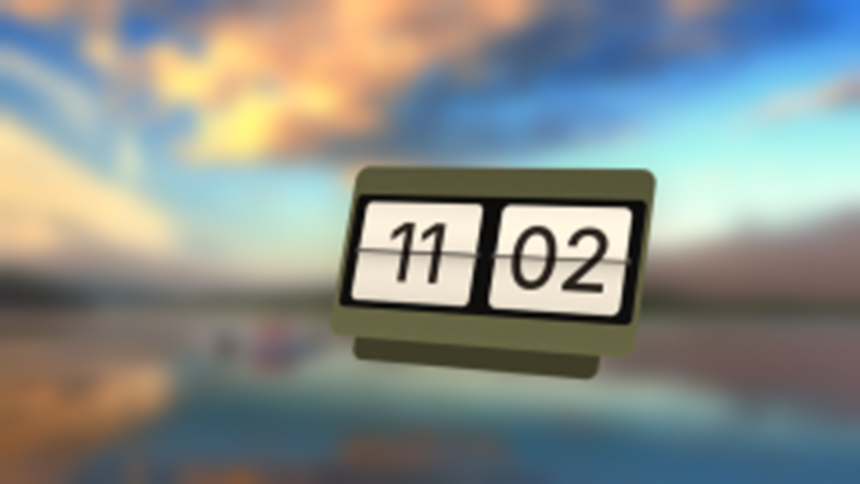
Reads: 11 h 02 min
